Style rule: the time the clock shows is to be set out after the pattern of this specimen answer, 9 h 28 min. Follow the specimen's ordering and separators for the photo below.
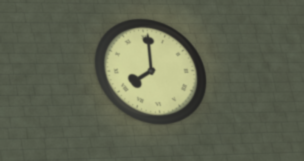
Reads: 8 h 01 min
